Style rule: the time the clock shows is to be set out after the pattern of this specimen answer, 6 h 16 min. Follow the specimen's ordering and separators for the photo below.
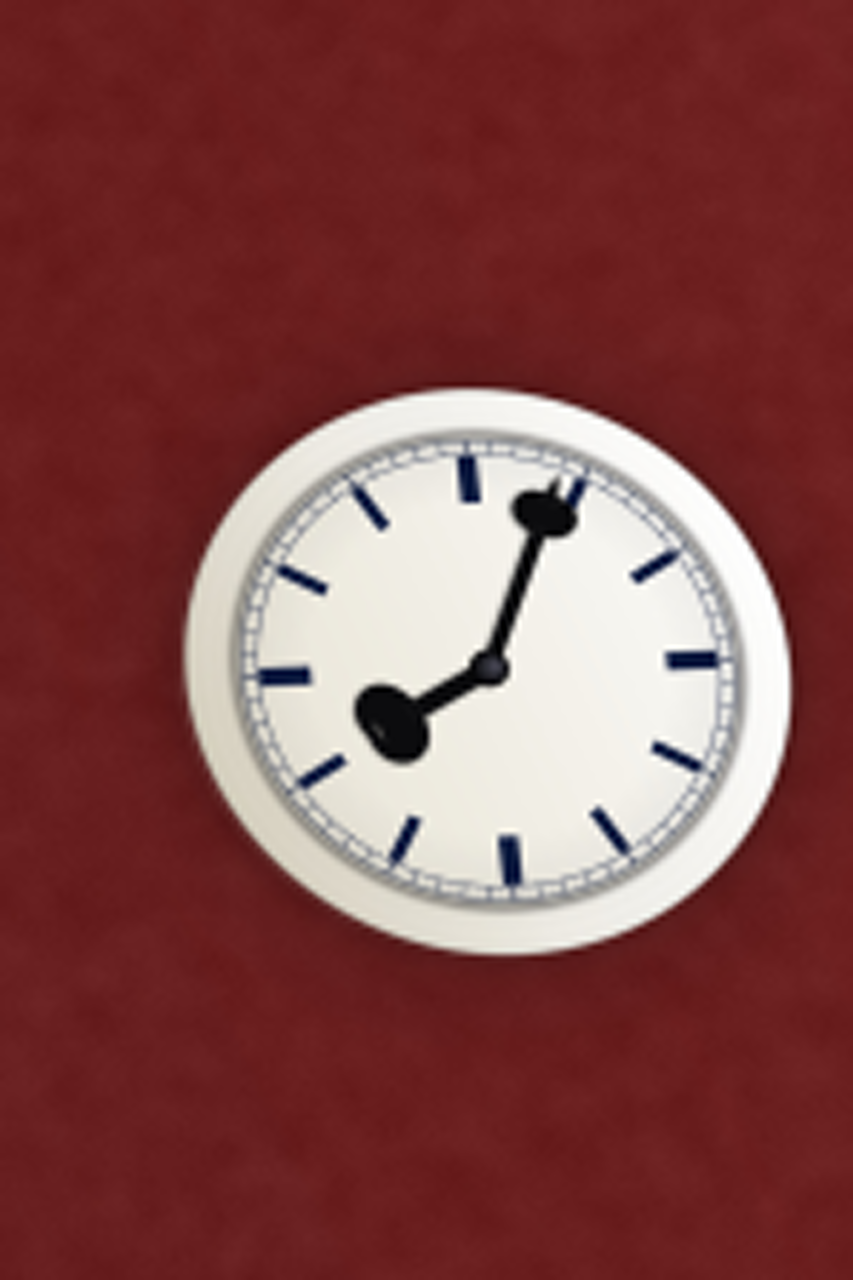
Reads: 8 h 04 min
